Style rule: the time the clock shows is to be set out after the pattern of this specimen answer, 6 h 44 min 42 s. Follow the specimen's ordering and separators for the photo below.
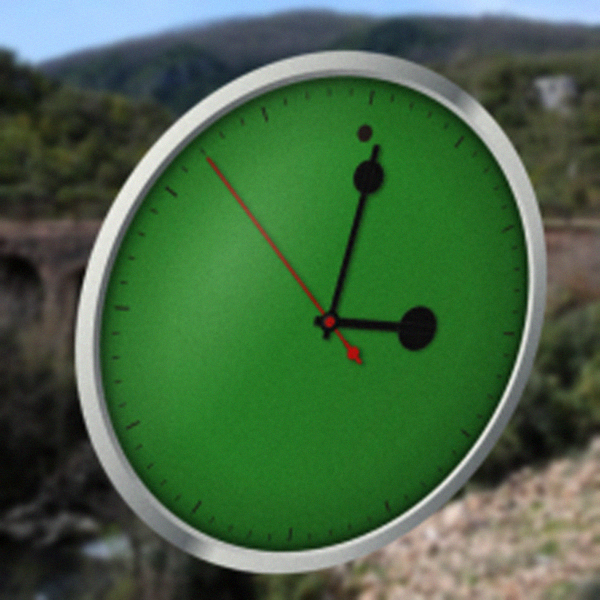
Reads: 3 h 00 min 52 s
